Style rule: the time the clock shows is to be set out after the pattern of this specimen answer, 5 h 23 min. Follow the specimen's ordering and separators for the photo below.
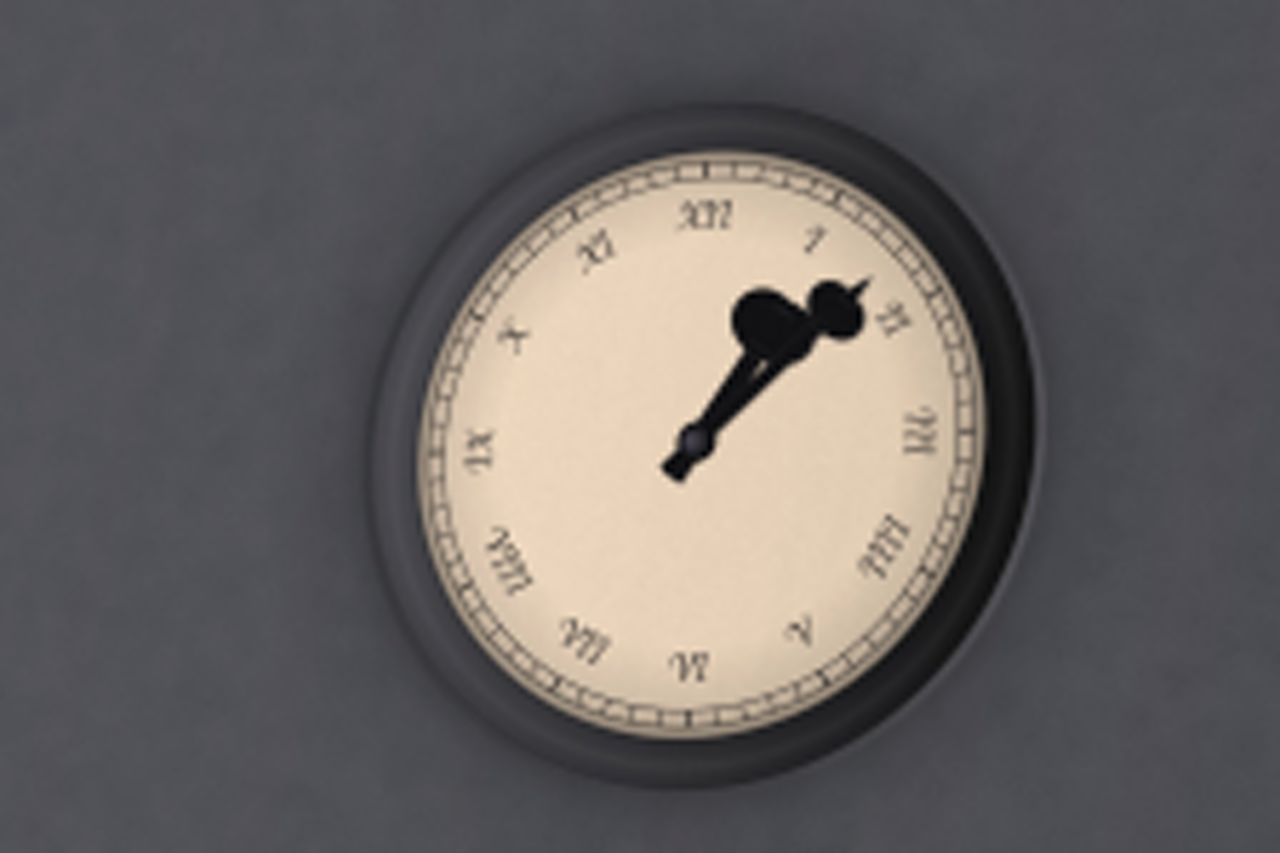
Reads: 1 h 08 min
